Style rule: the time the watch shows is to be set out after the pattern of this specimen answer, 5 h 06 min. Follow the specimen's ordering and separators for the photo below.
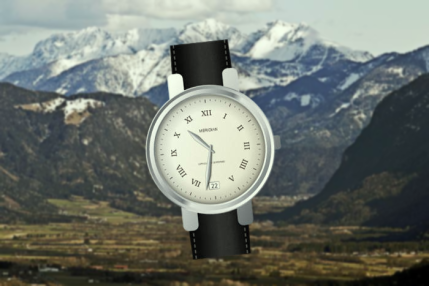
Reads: 10 h 32 min
